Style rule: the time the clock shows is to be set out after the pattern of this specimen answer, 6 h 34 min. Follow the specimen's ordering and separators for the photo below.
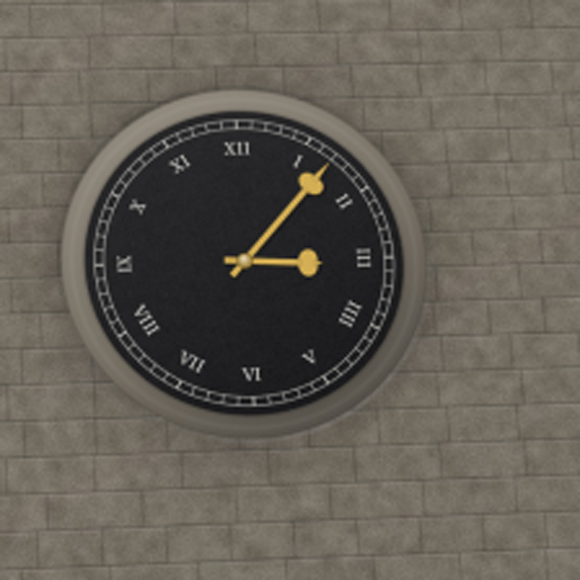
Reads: 3 h 07 min
